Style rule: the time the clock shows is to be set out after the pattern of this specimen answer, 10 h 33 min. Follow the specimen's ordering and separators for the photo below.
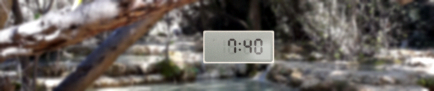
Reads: 7 h 40 min
